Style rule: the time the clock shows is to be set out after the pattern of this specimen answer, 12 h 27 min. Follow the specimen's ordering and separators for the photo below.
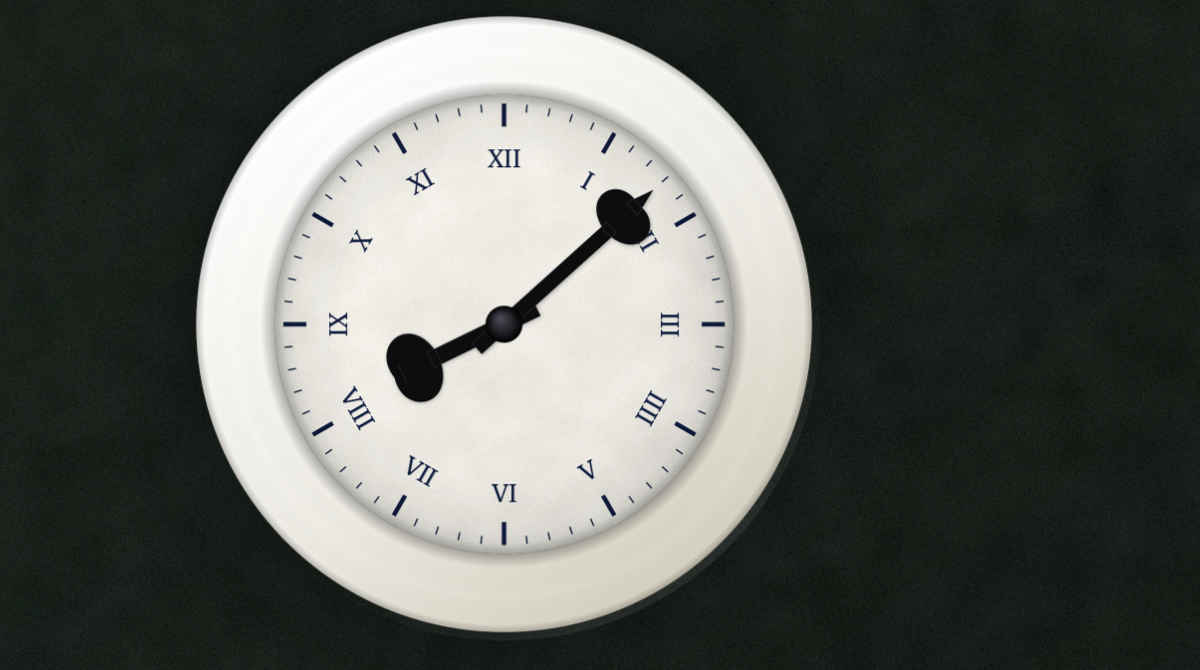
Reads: 8 h 08 min
